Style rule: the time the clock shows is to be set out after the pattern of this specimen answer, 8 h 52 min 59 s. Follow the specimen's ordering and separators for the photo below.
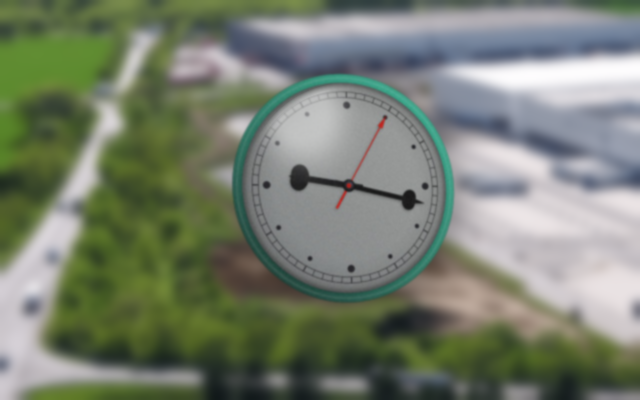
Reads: 9 h 17 min 05 s
